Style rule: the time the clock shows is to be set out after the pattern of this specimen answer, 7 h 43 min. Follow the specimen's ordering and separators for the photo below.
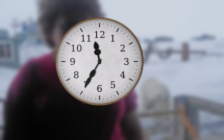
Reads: 11 h 35 min
